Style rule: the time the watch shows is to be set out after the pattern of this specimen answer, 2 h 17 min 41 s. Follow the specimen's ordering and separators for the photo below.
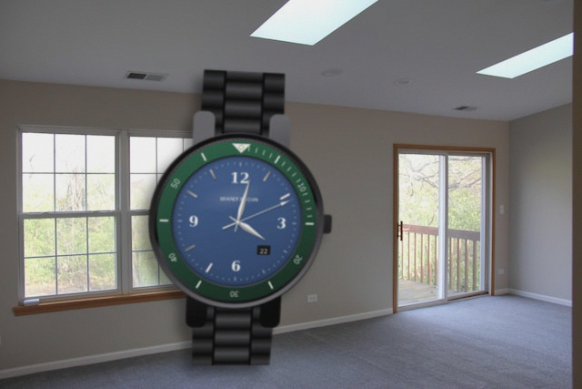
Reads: 4 h 02 min 11 s
